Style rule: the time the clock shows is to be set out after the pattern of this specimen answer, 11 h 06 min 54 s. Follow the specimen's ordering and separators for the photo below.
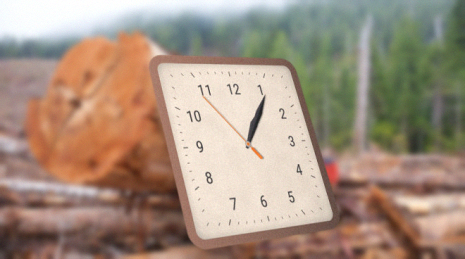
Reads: 1 h 05 min 54 s
